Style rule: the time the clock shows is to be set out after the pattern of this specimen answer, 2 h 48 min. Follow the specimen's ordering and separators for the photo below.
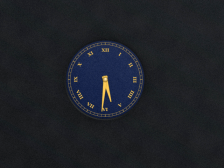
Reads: 5 h 31 min
